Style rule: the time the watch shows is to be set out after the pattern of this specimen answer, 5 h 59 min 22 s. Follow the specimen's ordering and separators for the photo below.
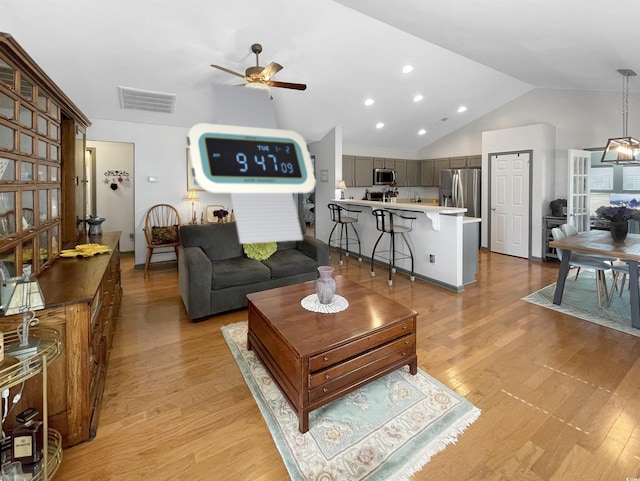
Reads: 9 h 47 min 09 s
